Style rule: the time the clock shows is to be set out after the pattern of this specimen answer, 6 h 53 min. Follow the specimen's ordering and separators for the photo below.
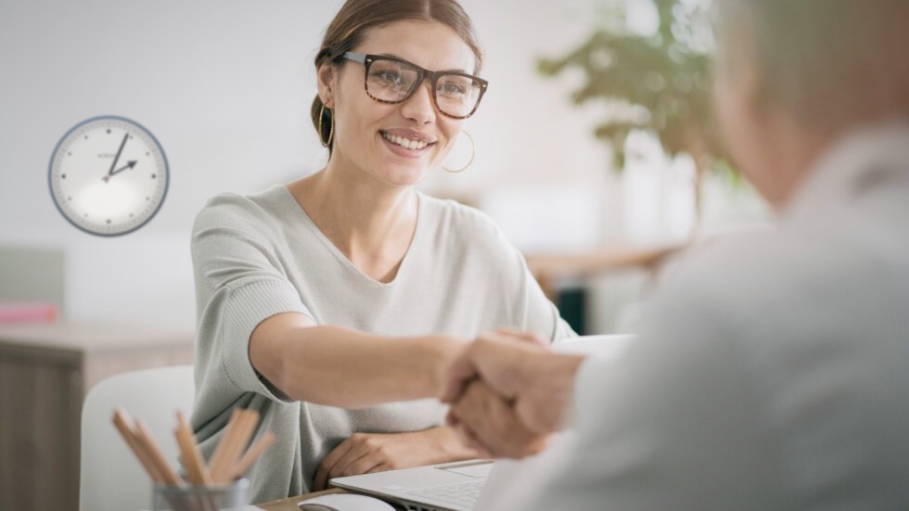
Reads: 2 h 04 min
